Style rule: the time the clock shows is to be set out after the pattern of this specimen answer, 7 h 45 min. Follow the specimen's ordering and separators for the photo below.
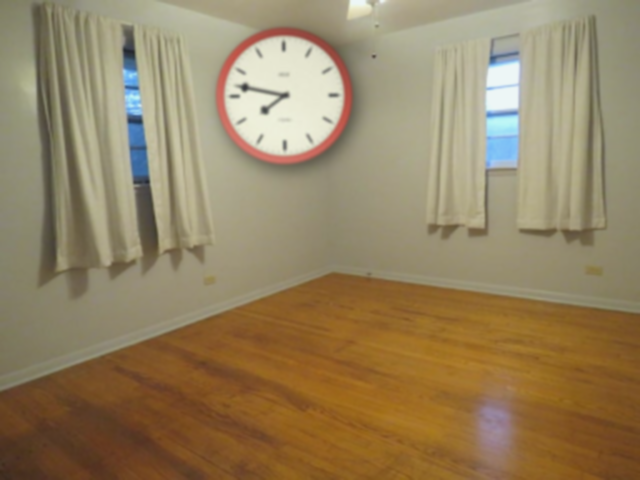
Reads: 7 h 47 min
